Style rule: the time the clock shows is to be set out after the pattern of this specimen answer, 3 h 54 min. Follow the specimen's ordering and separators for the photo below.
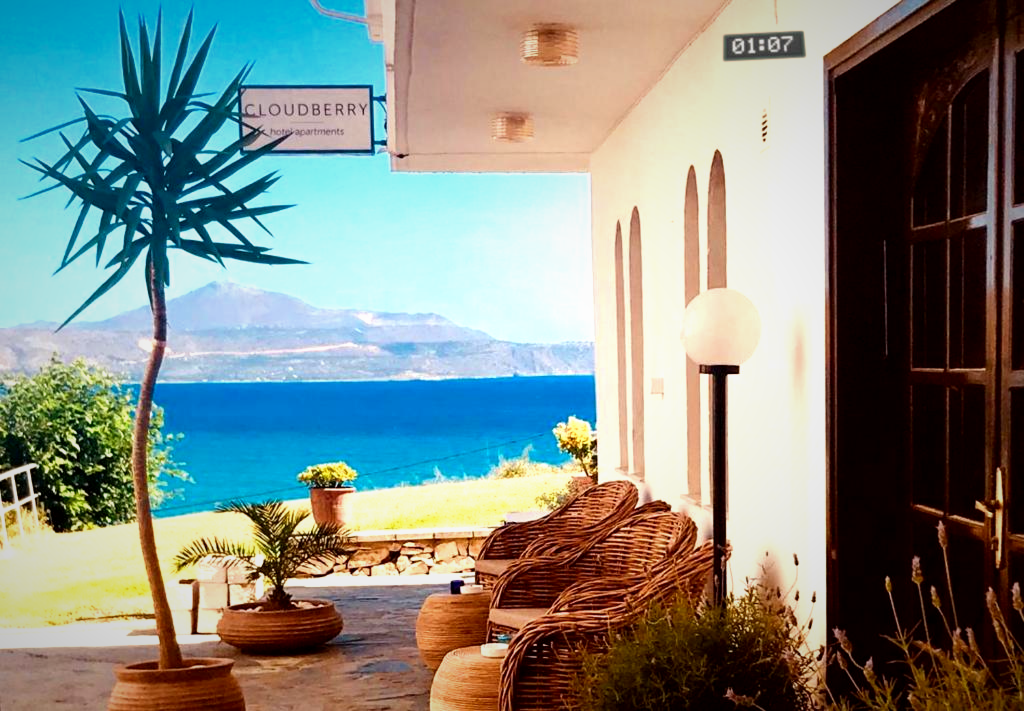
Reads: 1 h 07 min
